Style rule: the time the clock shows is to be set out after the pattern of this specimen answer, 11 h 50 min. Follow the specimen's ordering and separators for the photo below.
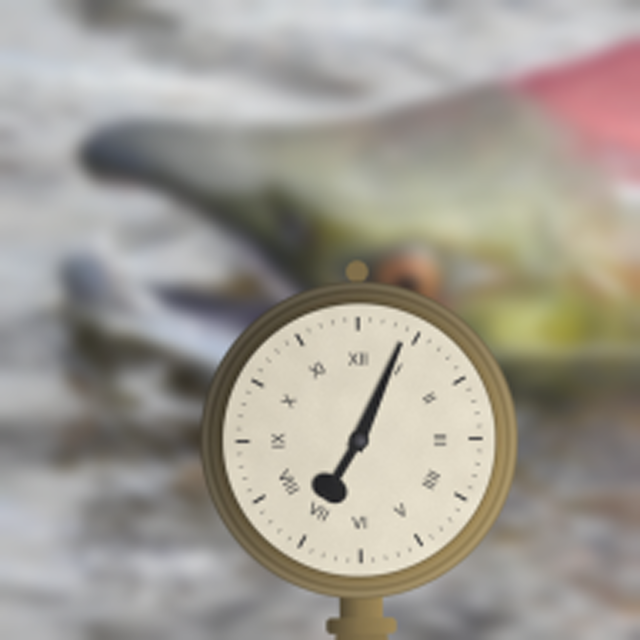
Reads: 7 h 04 min
